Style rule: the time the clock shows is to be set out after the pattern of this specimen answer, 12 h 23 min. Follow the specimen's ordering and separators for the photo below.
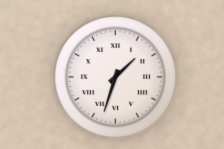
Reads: 1 h 33 min
